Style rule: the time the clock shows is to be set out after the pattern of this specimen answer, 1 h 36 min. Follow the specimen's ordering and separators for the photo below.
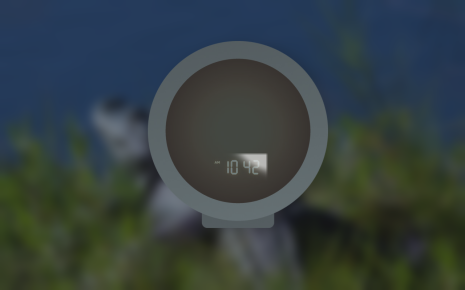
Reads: 10 h 42 min
